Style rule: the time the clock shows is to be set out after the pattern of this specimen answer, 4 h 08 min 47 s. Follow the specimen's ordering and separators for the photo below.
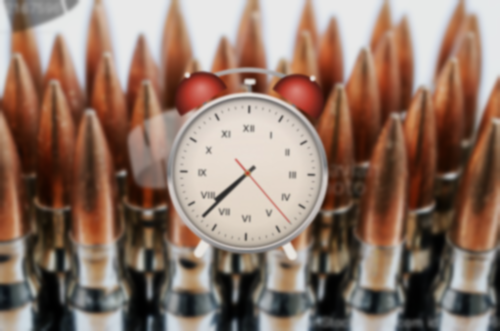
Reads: 7 h 37 min 23 s
